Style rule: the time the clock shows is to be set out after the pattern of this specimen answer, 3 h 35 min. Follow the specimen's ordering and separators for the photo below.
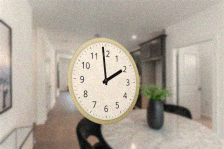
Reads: 1 h 59 min
